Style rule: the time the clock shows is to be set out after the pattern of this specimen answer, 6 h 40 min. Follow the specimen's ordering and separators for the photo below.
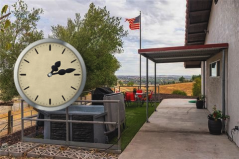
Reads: 1 h 13 min
